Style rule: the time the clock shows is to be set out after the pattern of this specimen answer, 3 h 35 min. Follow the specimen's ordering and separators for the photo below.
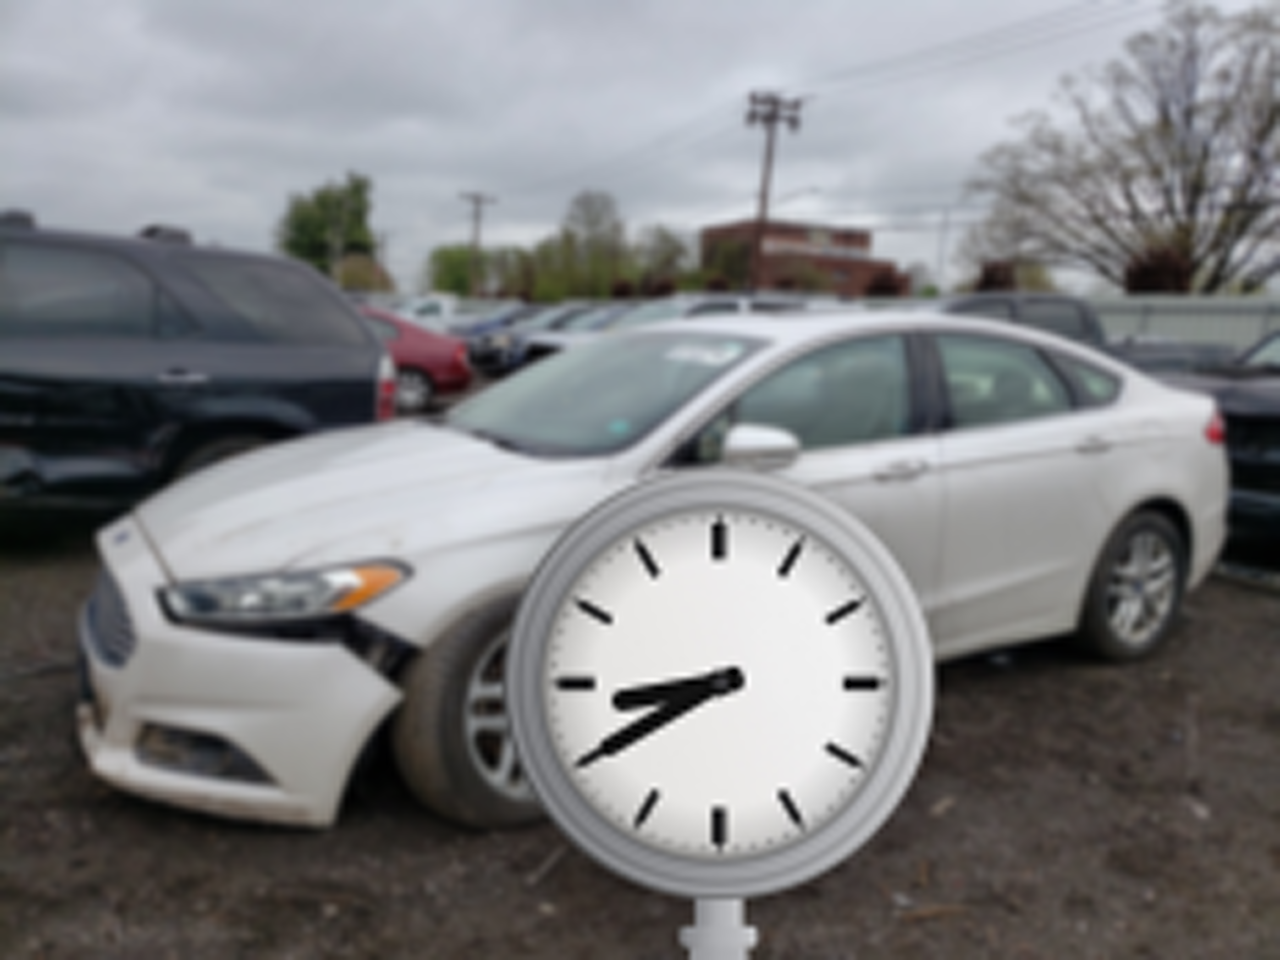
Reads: 8 h 40 min
